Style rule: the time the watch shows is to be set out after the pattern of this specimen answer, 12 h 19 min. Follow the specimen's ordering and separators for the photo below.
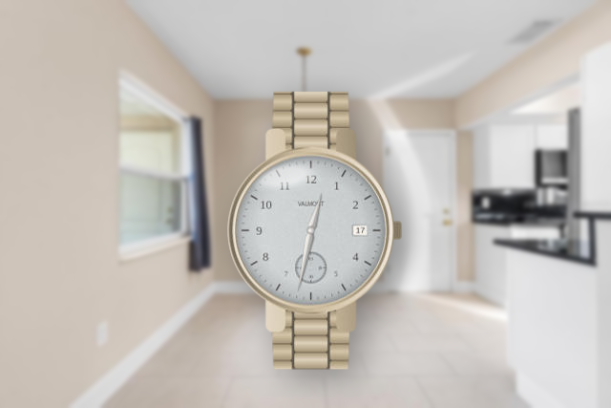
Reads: 12 h 32 min
